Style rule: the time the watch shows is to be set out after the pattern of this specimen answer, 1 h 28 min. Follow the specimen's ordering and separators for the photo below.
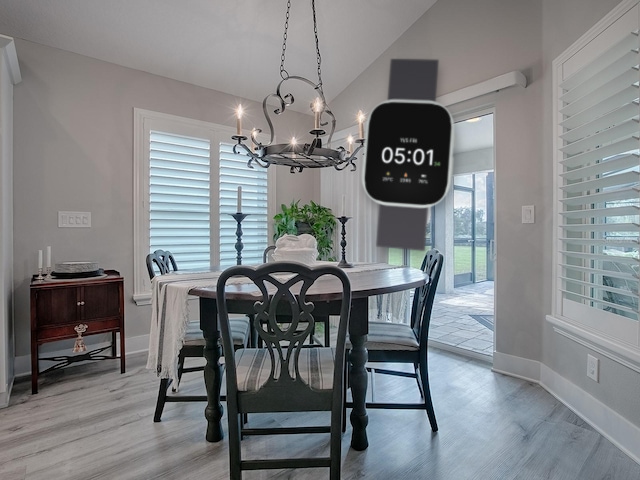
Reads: 5 h 01 min
